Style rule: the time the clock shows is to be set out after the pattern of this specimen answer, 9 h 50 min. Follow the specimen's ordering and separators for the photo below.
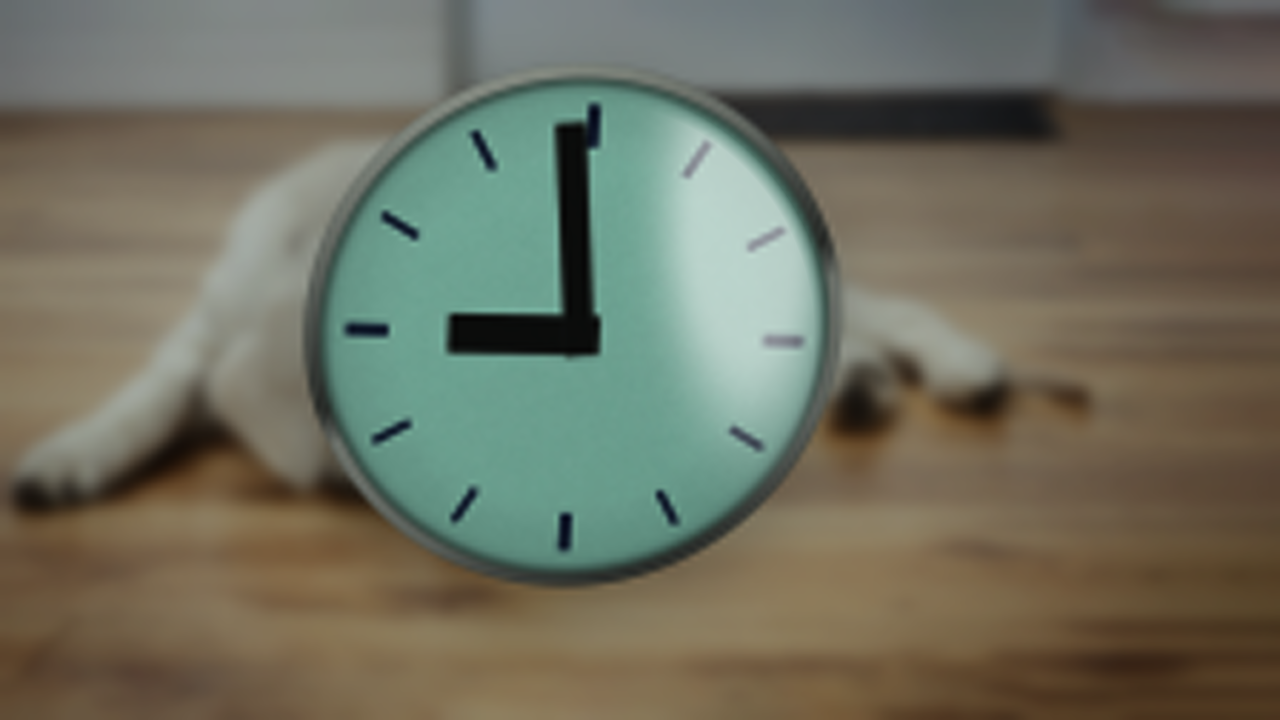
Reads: 8 h 59 min
